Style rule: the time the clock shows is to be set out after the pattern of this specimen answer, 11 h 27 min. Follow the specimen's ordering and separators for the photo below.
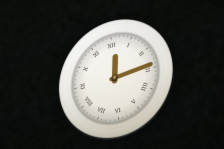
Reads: 12 h 14 min
